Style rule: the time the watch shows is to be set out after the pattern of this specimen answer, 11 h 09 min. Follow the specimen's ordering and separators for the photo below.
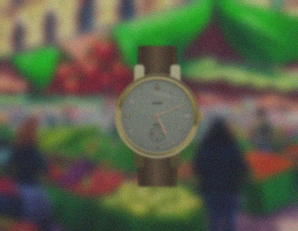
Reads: 5 h 11 min
